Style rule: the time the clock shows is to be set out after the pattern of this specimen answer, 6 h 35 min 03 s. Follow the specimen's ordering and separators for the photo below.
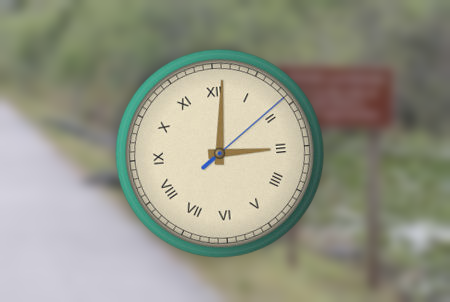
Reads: 3 h 01 min 09 s
